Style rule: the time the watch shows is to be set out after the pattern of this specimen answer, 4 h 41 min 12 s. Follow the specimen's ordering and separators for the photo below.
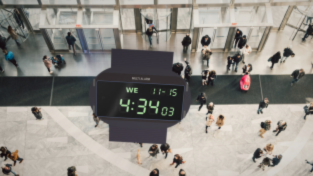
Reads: 4 h 34 min 03 s
